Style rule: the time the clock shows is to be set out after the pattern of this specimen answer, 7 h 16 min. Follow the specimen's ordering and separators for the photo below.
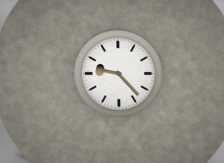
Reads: 9 h 23 min
